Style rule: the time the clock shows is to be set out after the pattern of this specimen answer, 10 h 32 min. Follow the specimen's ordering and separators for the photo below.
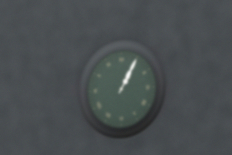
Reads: 1 h 05 min
